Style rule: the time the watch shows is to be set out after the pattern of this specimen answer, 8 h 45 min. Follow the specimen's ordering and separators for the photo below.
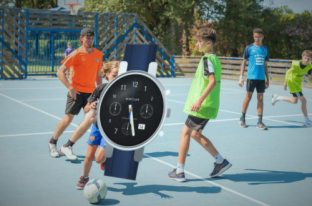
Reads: 5 h 27 min
